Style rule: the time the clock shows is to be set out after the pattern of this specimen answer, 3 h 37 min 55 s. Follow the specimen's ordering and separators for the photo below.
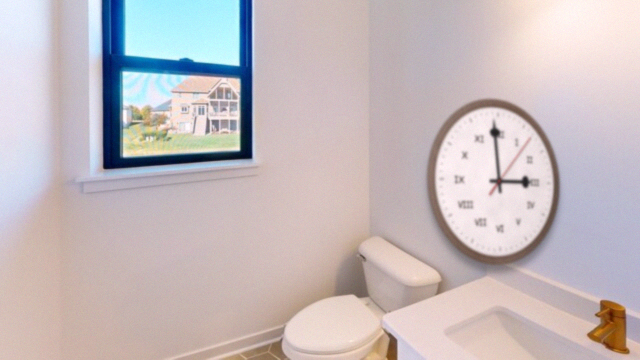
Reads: 2 h 59 min 07 s
